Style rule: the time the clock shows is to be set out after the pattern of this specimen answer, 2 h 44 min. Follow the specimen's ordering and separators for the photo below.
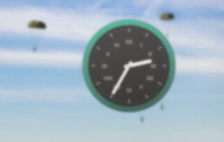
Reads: 2 h 35 min
